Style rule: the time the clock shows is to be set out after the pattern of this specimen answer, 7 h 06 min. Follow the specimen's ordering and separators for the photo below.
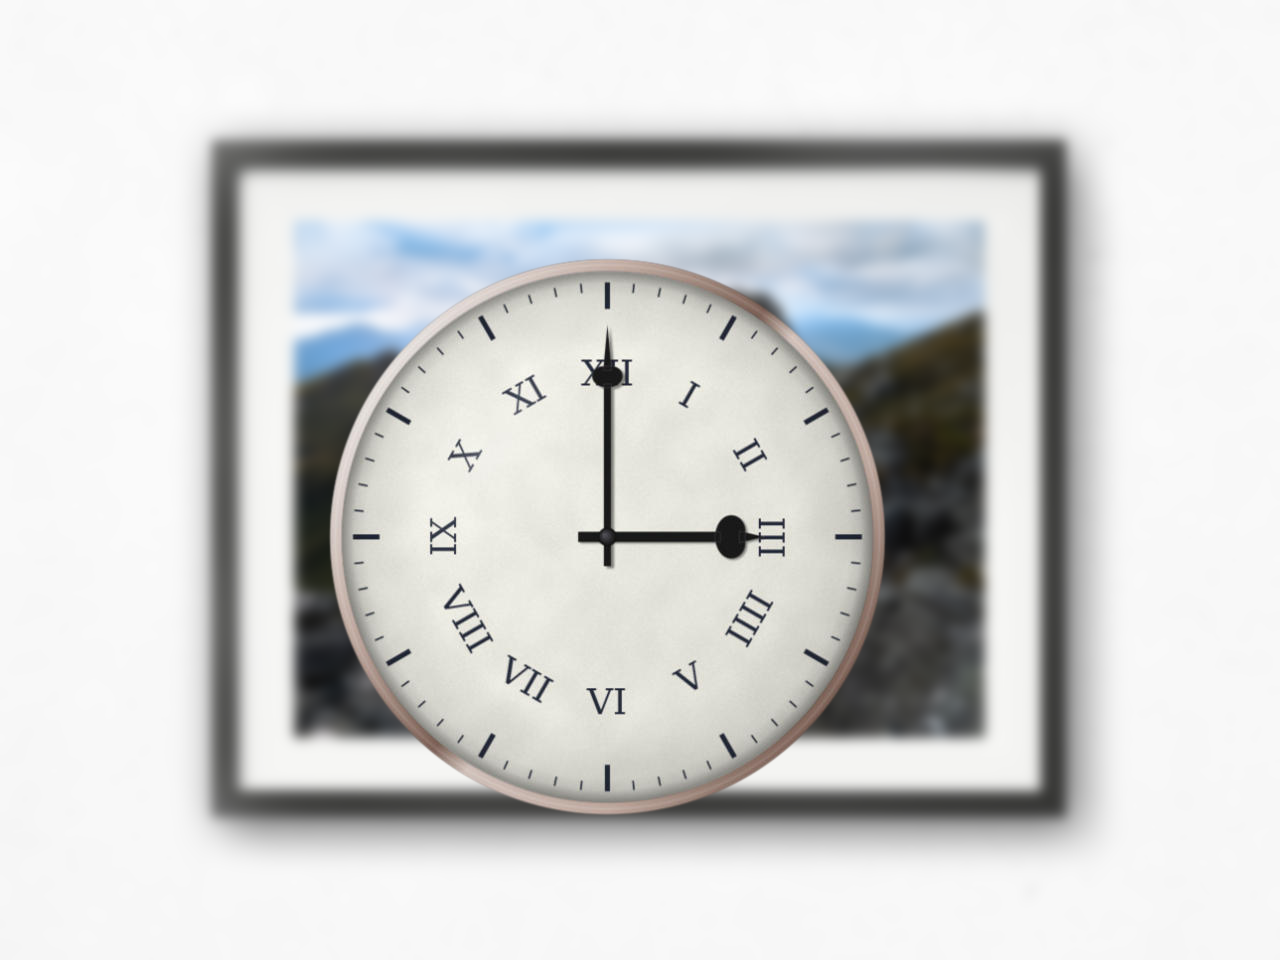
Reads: 3 h 00 min
